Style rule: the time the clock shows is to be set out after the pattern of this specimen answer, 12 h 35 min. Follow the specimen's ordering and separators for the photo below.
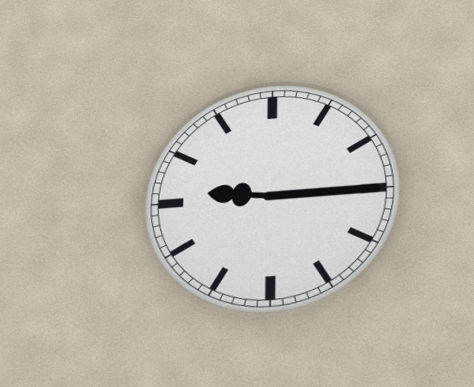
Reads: 9 h 15 min
